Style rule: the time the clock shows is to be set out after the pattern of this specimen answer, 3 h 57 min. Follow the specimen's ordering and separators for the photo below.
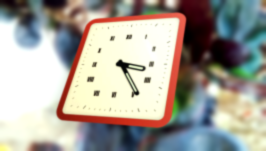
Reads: 3 h 24 min
